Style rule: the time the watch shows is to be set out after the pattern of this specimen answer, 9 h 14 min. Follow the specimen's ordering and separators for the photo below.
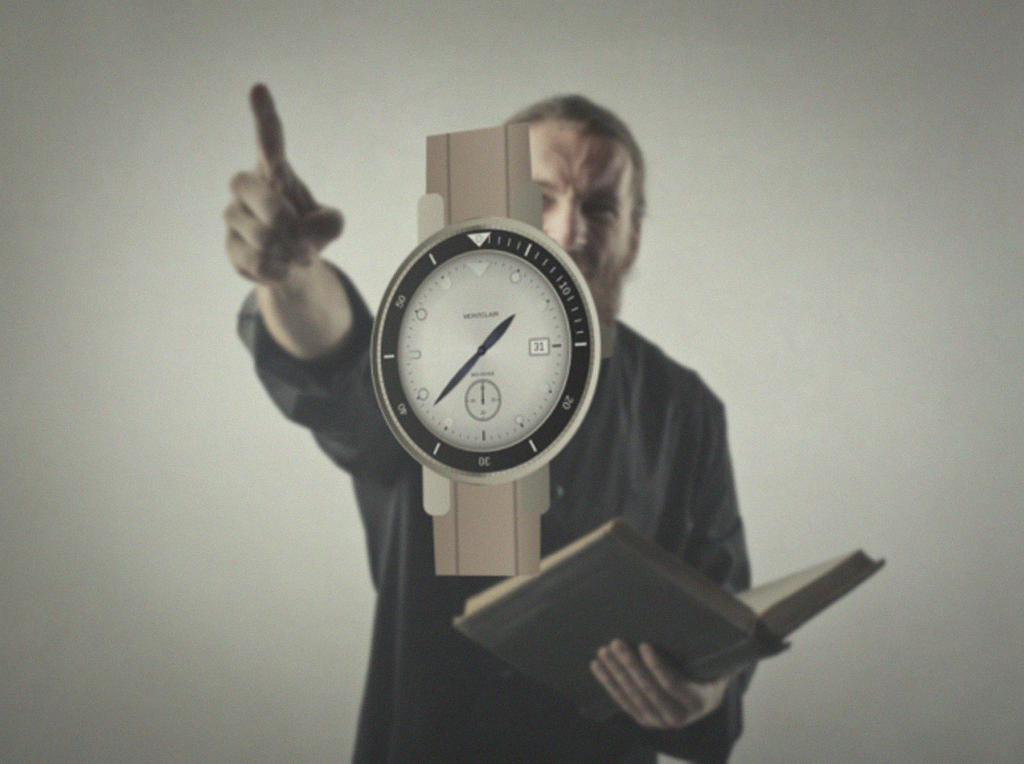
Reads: 1 h 38 min
